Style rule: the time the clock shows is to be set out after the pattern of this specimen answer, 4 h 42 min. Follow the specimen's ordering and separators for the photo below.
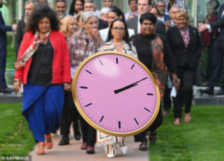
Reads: 2 h 10 min
